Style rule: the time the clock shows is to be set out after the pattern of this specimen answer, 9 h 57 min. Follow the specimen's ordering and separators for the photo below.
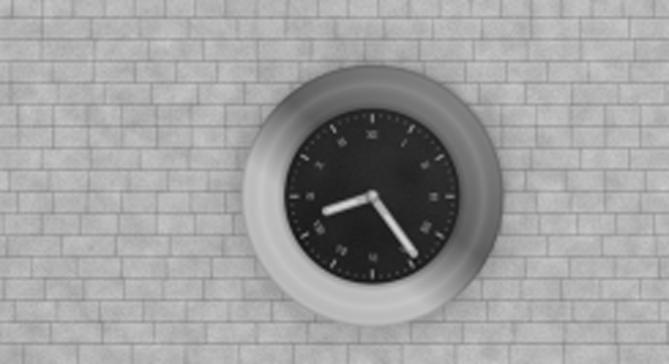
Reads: 8 h 24 min
